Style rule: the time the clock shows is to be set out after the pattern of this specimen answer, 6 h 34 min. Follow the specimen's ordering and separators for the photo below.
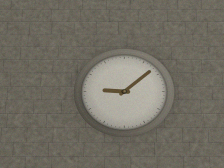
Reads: 9 h 08 min
